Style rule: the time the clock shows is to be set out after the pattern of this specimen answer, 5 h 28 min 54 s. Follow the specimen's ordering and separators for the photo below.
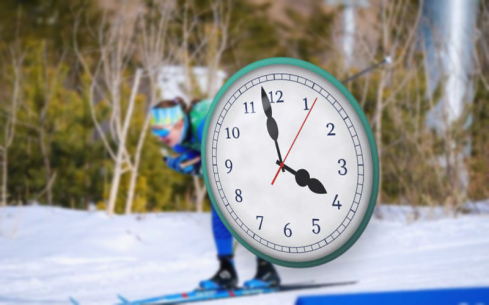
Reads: 3 h 58 min 06 s
